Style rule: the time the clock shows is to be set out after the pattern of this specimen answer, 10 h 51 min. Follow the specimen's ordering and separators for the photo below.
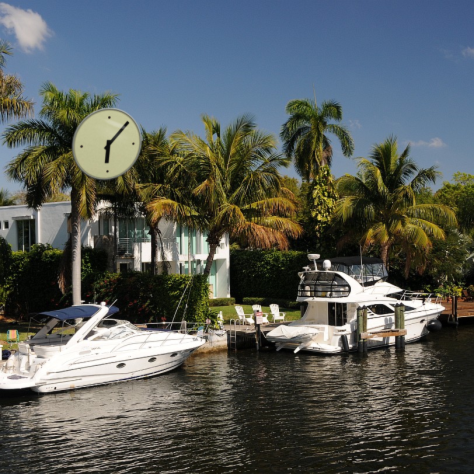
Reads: 6 h 07 min
